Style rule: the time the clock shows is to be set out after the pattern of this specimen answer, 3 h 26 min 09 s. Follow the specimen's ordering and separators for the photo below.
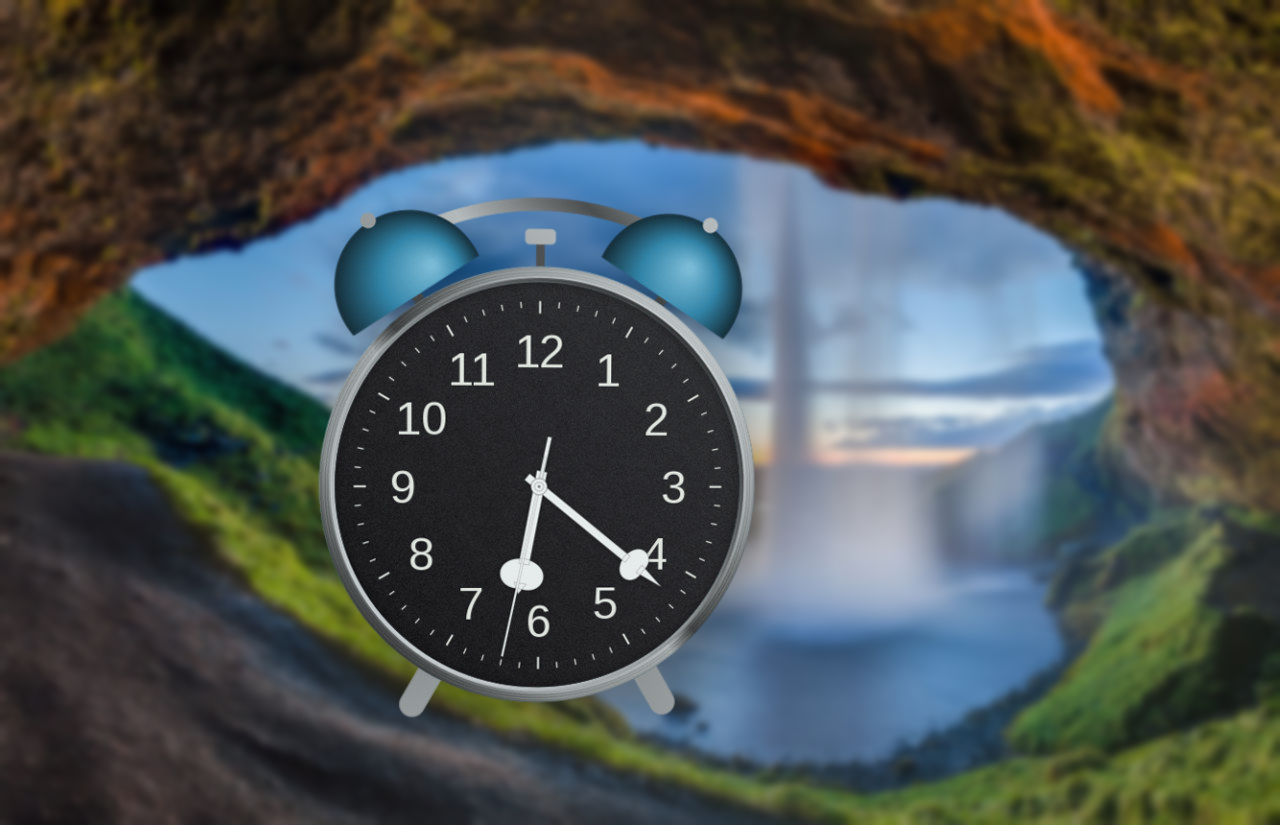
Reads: 6 h 21 min 32 s
